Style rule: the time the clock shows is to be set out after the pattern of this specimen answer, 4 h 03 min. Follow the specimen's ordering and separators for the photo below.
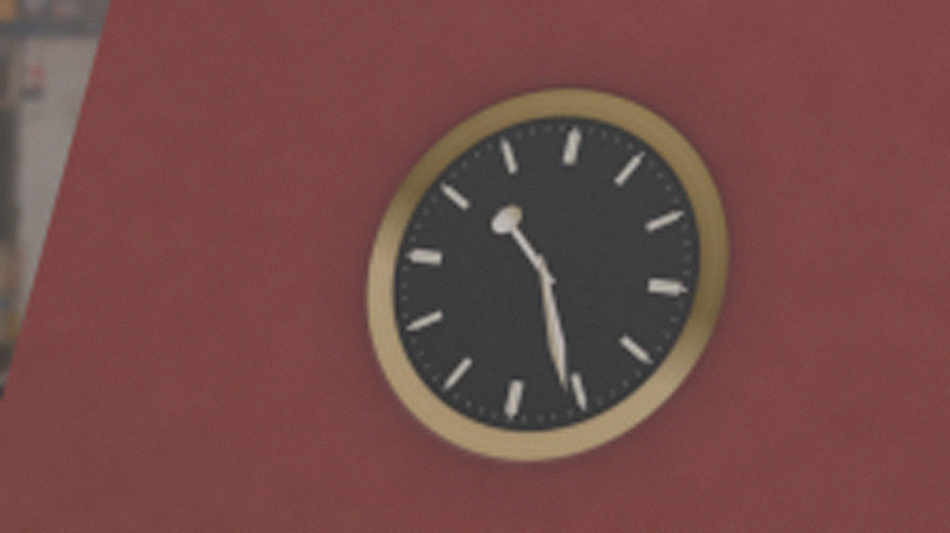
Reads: 10 h 26 min
